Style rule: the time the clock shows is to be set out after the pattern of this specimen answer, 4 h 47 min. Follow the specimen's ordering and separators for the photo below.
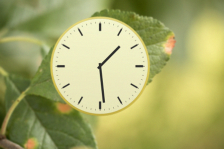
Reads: 1 h 29 min
